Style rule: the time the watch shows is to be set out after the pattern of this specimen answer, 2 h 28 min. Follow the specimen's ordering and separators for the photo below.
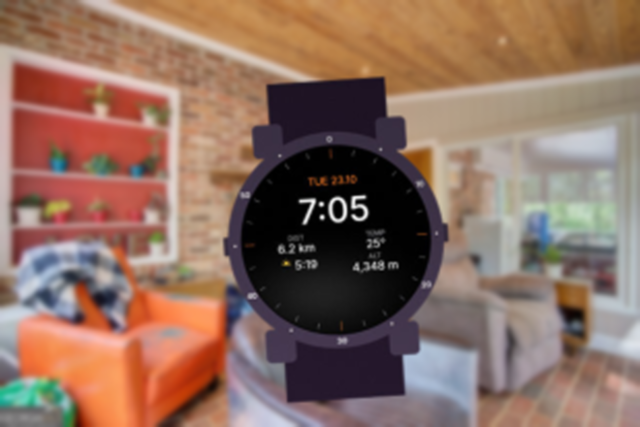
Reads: 7 h 05 min
